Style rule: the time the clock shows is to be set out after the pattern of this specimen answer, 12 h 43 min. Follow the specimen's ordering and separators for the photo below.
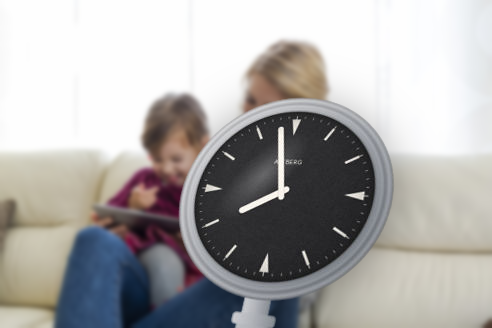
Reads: 7 h 58 min
